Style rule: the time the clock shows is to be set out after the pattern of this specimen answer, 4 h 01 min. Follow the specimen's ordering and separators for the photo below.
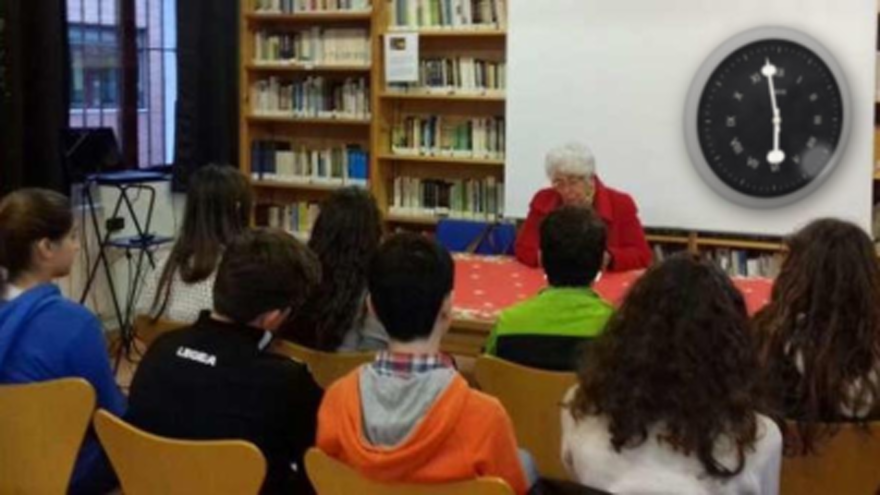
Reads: 5 h 58 min
